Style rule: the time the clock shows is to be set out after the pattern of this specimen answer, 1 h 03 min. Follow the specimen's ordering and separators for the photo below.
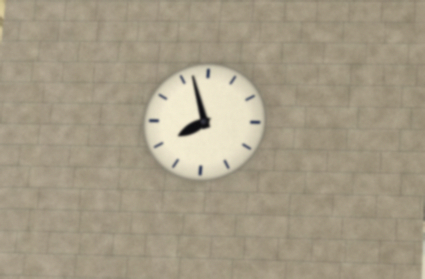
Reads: 7 h 57 min
